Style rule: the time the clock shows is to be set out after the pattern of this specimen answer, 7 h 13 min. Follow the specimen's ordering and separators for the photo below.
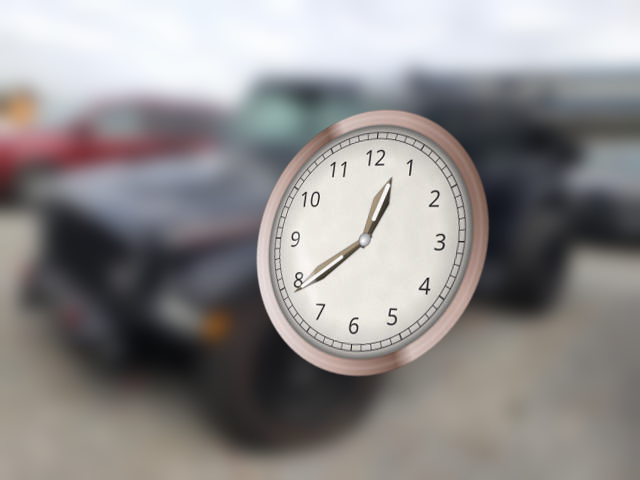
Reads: 12 h 39 min
